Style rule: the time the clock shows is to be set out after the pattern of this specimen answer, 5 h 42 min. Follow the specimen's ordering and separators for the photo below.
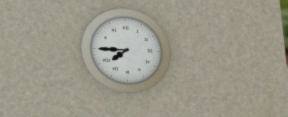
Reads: 7 h 45 min
